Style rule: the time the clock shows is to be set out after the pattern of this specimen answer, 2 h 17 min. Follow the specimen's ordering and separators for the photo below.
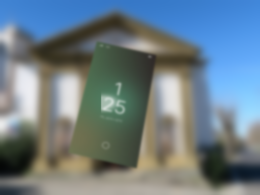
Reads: 1 h 25 min
